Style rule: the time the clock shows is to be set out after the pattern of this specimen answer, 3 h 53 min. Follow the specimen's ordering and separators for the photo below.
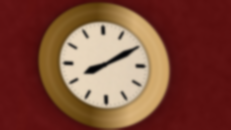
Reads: 8 h 10 min
